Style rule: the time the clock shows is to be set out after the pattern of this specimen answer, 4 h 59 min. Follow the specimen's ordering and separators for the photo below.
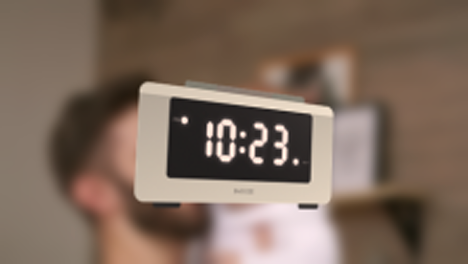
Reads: 10 h 23 min
